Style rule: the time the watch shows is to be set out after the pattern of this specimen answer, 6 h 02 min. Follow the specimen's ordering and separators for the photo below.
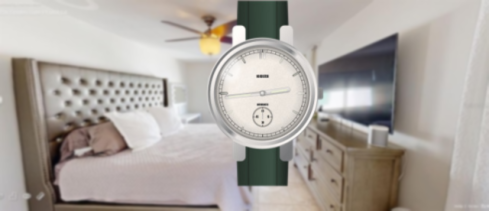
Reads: 2 h 44 min
